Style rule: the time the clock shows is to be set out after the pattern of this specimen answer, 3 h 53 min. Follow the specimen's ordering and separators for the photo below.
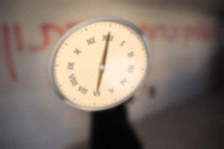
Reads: 6 h 00 min
